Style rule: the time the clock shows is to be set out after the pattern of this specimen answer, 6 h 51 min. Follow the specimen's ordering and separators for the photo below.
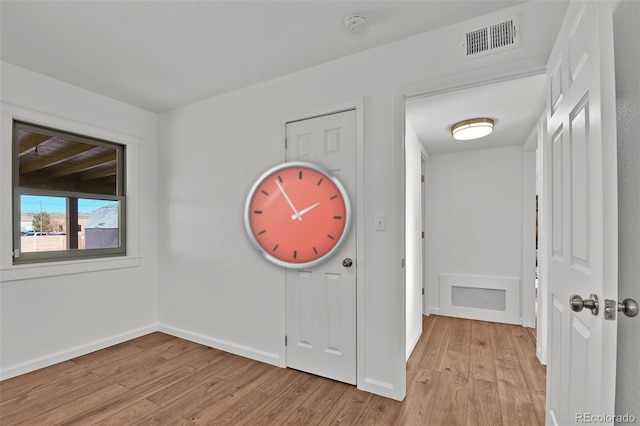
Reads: 1 h 54 min
